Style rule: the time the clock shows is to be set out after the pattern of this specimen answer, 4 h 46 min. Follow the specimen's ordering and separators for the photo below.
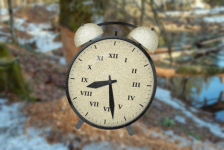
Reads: 8 h 28 min
